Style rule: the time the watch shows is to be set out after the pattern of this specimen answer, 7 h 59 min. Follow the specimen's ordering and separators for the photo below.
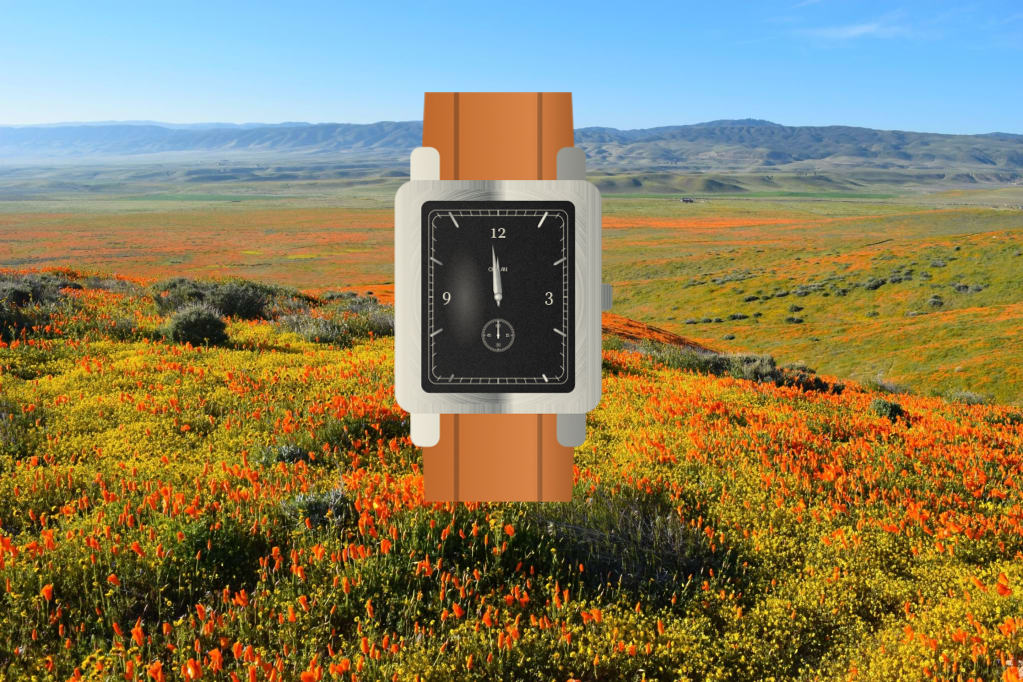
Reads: 11 h 59 min
